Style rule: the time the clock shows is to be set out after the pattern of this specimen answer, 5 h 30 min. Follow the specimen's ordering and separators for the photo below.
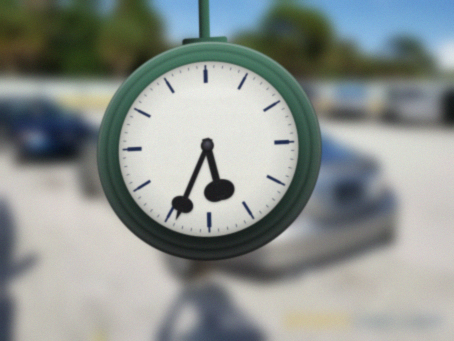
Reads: 5 h 34 min
